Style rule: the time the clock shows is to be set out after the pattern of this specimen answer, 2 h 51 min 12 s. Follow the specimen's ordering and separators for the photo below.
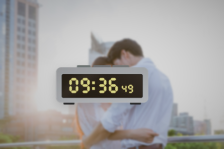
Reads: 9 h 36 min 49 s
